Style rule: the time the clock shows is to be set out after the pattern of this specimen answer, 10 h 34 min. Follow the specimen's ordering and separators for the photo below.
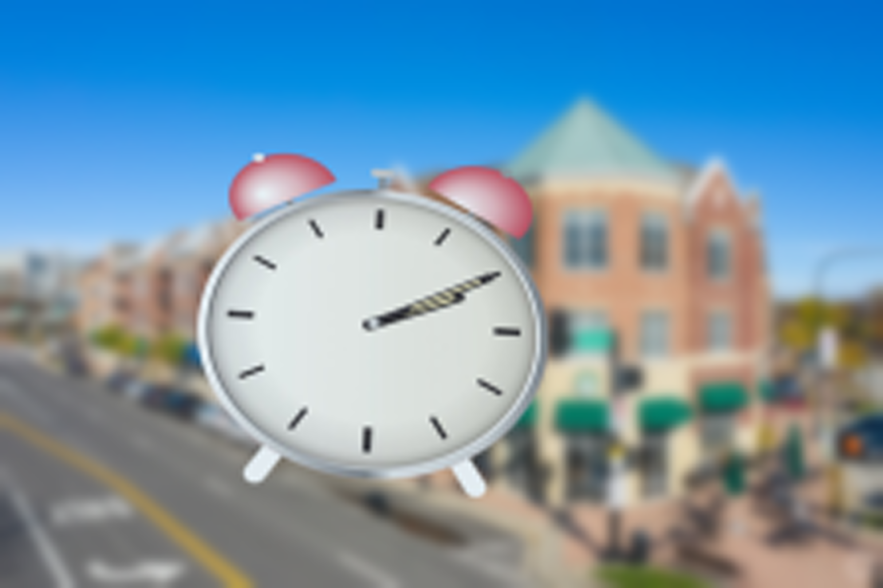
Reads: 2 h 10 min
